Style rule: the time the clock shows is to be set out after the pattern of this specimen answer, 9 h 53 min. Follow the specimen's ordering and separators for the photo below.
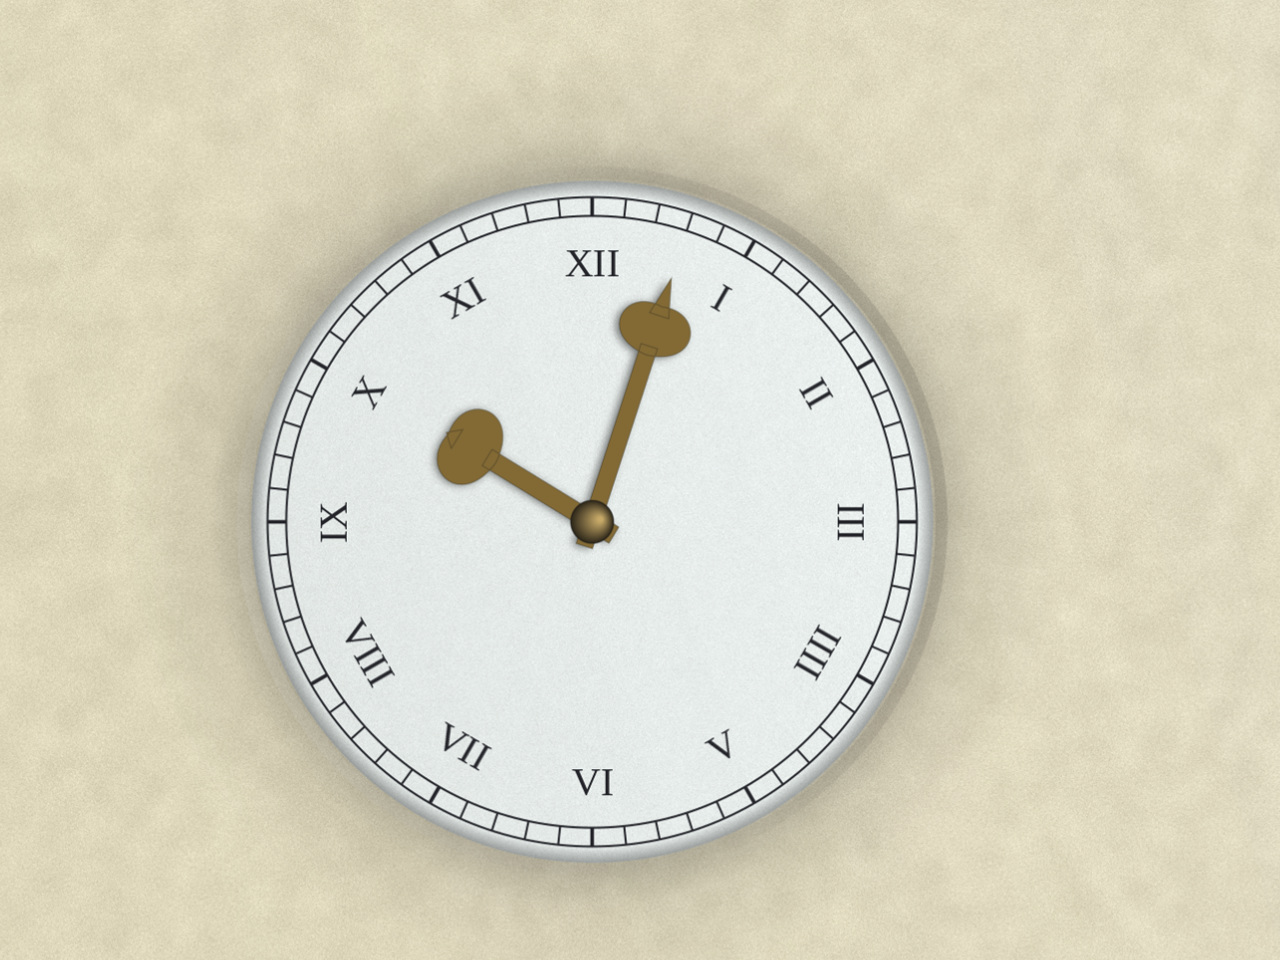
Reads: 10 h 03 min
